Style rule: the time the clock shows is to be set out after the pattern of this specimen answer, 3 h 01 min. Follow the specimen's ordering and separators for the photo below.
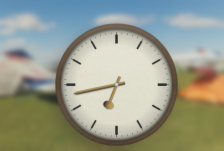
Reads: 6 h 43 min
